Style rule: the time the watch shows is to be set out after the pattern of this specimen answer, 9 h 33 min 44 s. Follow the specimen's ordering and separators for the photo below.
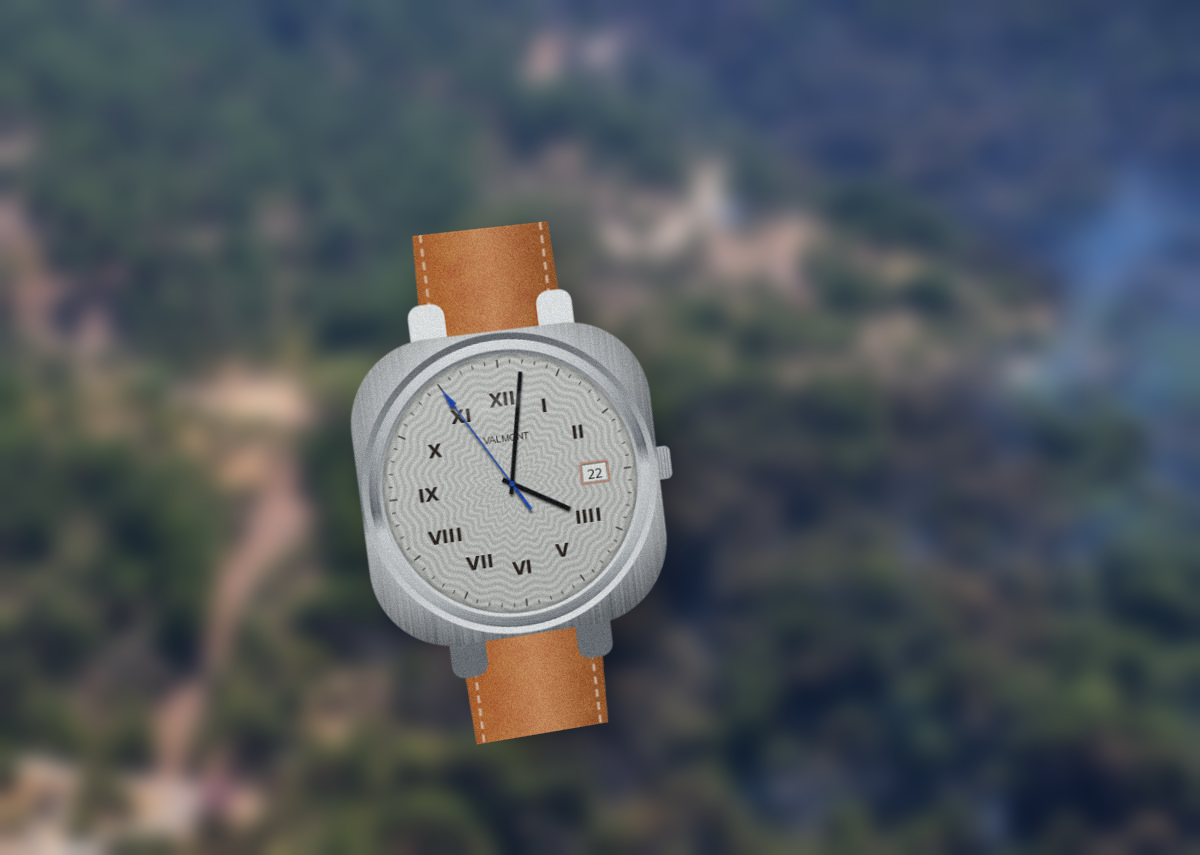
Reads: 4 h 01 min 55 s
